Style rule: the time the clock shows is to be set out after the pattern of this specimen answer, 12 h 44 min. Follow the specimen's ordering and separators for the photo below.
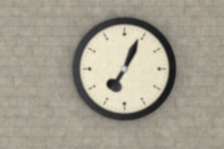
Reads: 7 h 04 min
